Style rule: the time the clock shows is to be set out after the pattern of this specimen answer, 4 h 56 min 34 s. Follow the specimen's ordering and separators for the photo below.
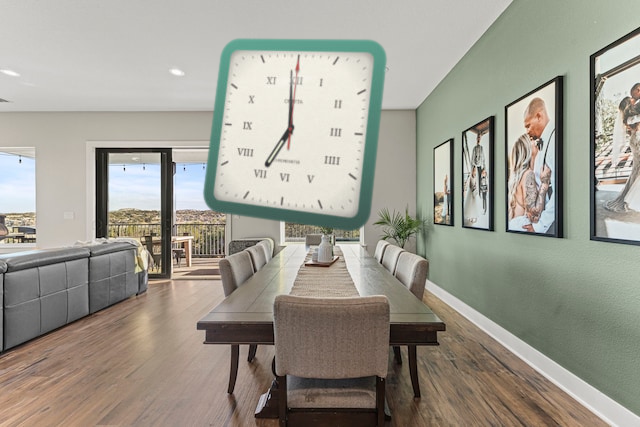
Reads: 6 h 59 min 00 s
